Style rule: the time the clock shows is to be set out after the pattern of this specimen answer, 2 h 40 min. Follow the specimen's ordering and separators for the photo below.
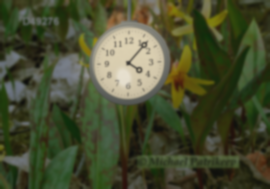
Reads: 4 h 07 min
